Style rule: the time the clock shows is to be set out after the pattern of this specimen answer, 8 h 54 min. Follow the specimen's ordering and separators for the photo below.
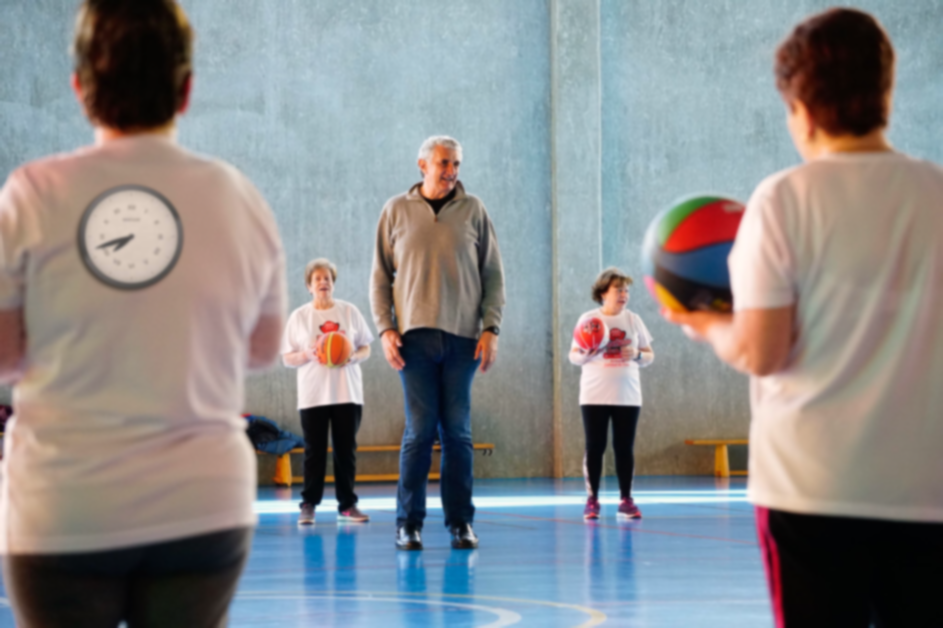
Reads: 7 h 42 min
